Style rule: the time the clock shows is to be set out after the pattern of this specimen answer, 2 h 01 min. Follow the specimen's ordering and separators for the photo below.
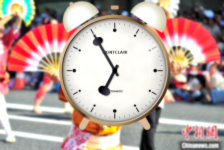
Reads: 6 h 55 min
